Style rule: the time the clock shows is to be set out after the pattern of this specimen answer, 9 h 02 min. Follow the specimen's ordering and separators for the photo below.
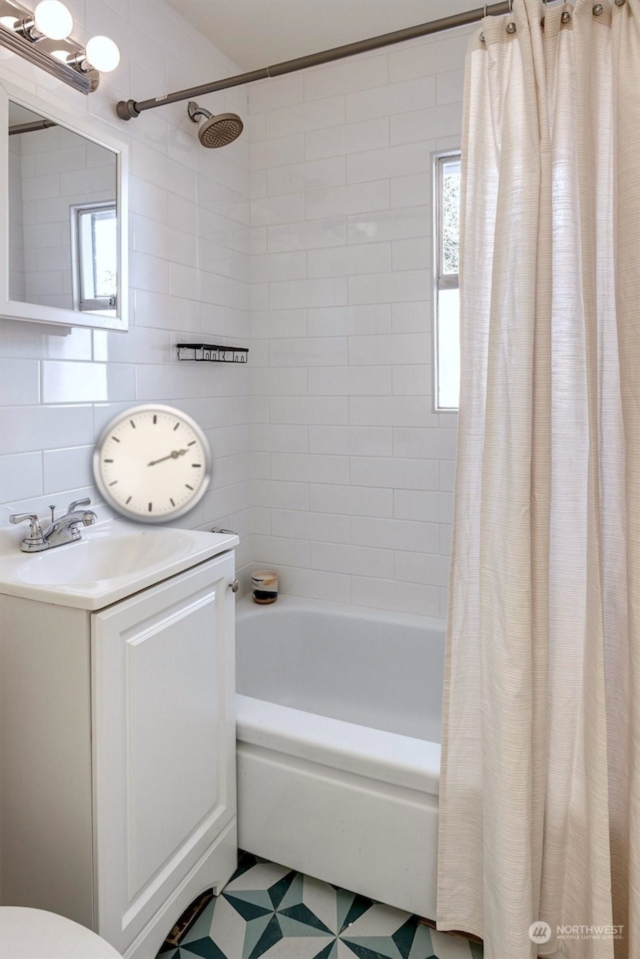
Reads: 2 h 11 min
